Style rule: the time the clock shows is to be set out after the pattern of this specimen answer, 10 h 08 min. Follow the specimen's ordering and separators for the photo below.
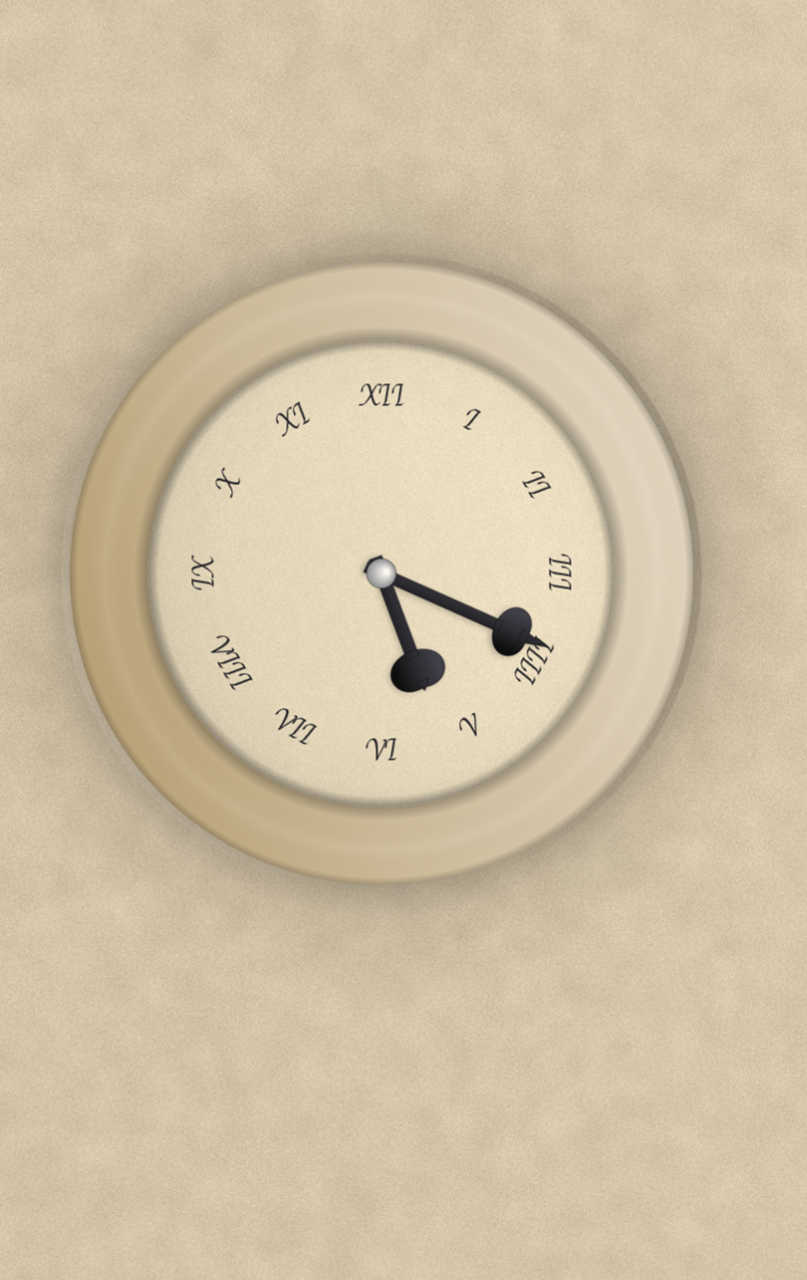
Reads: 5 h 19 min
